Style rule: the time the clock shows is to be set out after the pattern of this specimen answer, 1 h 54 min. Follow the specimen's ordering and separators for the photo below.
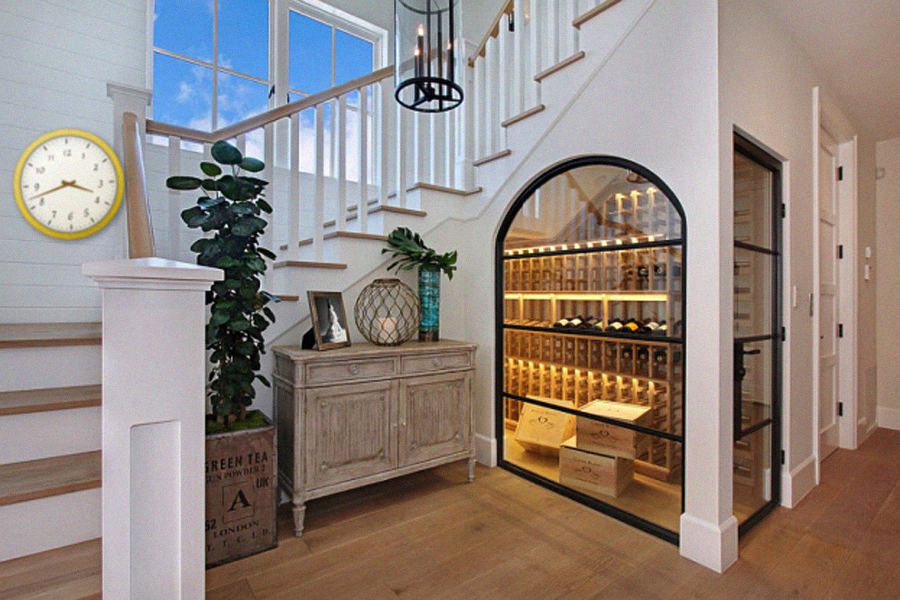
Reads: 3 h 42 min
